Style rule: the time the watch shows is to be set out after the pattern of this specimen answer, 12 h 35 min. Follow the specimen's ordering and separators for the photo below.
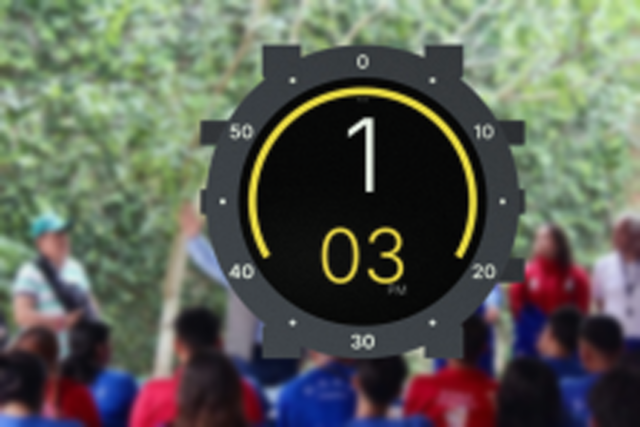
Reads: 1 h 03 min
